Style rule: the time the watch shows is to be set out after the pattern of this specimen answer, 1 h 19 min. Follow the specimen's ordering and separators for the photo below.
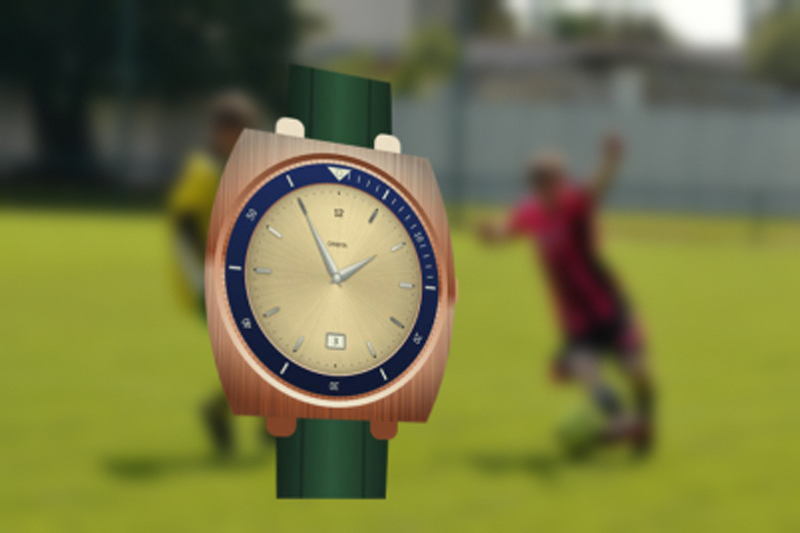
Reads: 1 h 55 min
